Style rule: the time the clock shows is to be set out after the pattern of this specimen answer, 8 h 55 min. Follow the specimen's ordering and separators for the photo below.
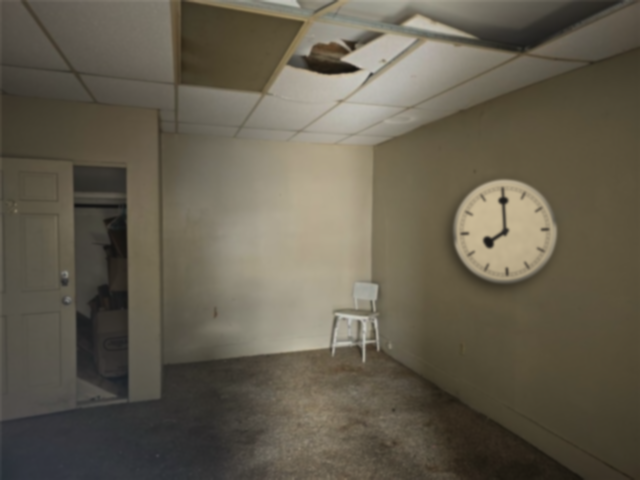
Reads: 8 h 00 min
